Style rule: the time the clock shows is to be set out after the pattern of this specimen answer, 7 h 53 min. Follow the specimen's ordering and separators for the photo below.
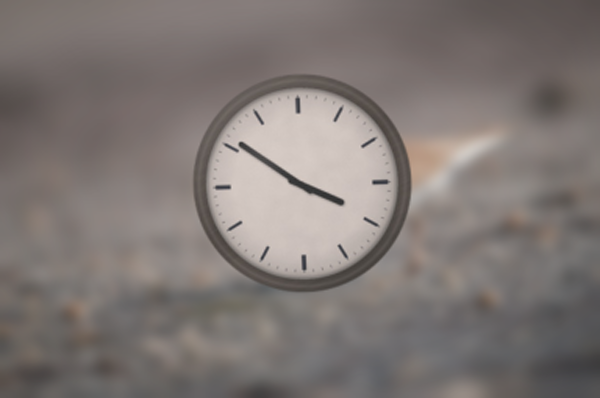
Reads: 3 h 51 min
